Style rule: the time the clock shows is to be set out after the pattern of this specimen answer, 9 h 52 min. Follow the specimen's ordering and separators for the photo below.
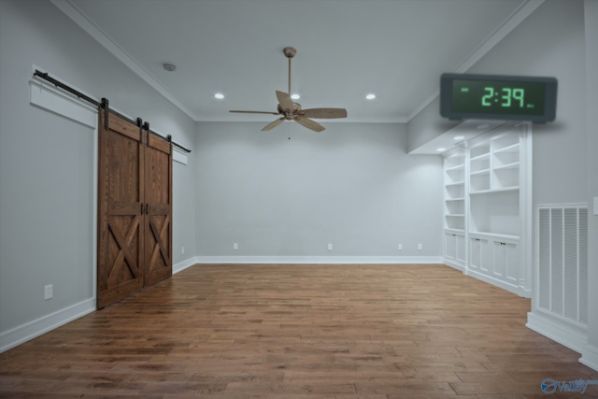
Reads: 2 h 39 min
